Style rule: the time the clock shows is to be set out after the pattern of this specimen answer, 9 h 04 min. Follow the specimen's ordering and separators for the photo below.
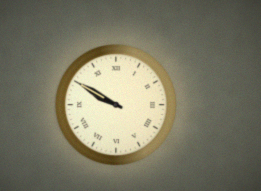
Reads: 9 h 50 min
